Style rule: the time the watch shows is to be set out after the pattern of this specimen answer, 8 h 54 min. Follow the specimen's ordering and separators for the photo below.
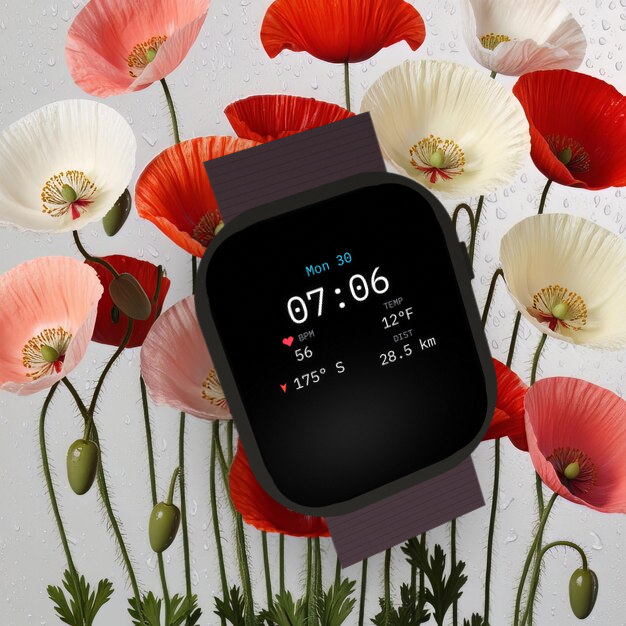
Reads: 7 h 06 min
